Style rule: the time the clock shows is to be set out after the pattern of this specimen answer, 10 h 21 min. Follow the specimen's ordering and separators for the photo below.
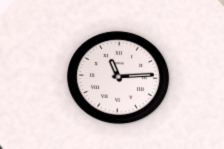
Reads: 11 h 14 min
